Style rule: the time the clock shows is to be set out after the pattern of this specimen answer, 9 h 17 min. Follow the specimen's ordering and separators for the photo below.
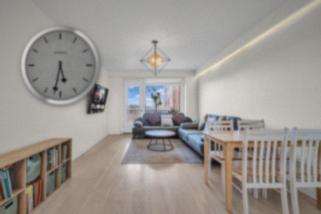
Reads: 5 h 32 min
